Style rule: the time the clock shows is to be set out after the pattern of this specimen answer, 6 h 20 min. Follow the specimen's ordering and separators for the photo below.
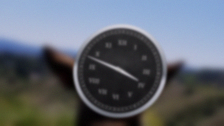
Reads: 3 h 48 min
